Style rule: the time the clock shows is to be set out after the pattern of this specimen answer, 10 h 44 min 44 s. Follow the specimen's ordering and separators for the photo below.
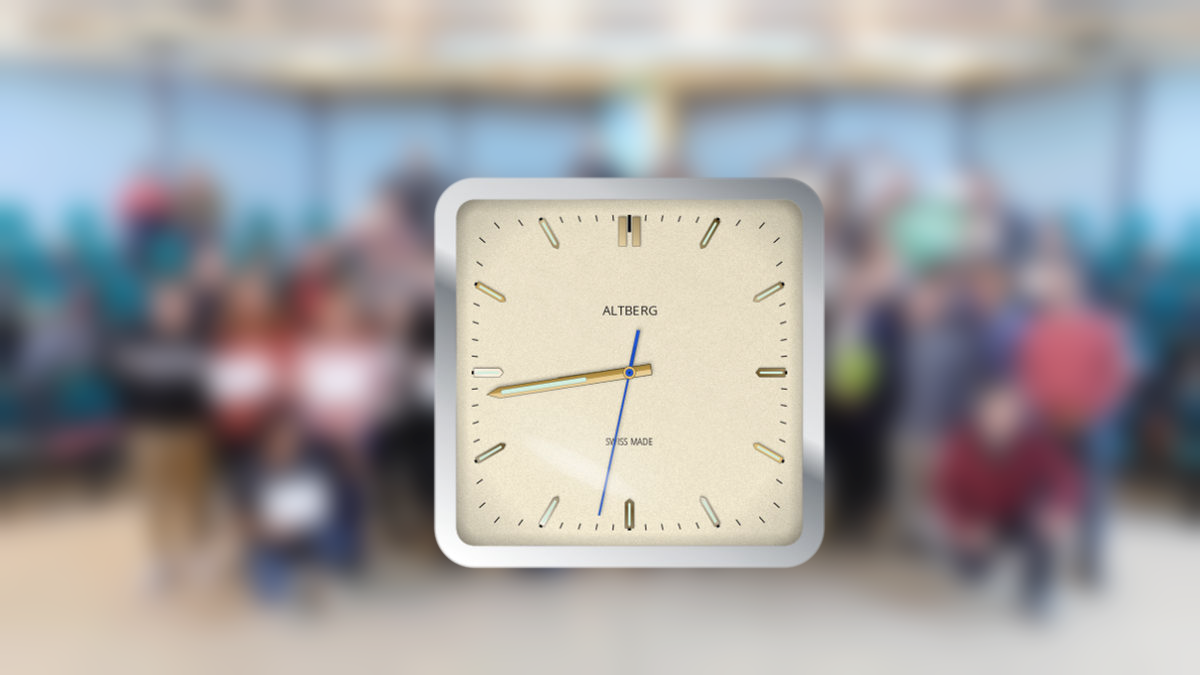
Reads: 8 h 43 min 32 s
